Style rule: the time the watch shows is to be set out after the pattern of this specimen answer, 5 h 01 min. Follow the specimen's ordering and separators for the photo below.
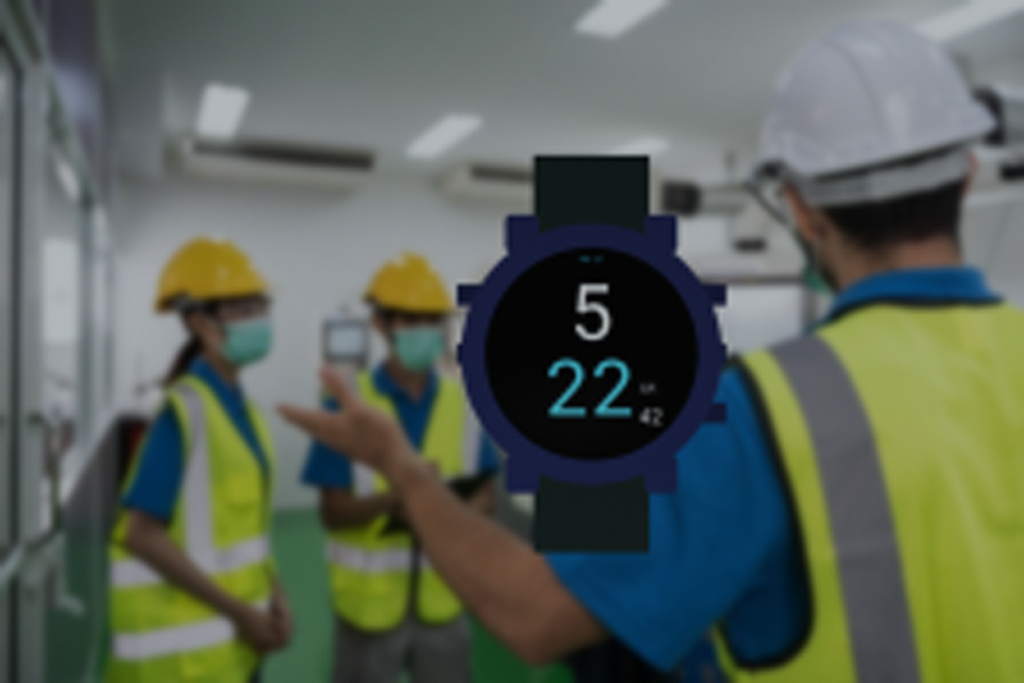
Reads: 5 h 22 min
